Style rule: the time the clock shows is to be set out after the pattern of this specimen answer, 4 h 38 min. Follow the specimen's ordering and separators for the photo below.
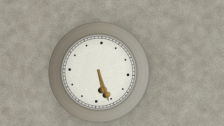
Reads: 5 h 26 min
